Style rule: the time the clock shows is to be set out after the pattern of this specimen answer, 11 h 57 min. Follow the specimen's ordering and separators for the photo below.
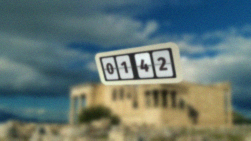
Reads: 1 h 42 min
